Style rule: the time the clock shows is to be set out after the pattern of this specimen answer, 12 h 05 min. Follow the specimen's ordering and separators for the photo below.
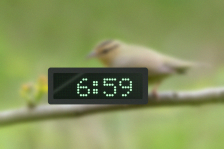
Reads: 6 h 59 min
